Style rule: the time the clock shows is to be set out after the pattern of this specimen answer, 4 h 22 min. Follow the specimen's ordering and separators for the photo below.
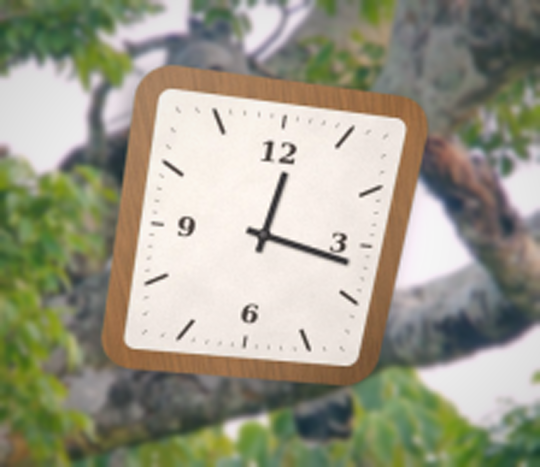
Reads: 12 h 17 min
